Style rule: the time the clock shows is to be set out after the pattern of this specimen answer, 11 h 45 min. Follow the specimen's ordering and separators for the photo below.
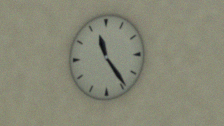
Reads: 11 h 24 min
